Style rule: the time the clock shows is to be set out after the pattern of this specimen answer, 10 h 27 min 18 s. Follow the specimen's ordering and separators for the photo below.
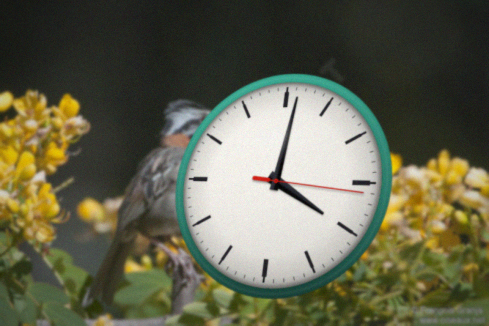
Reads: 4 h 01 min 16 s
